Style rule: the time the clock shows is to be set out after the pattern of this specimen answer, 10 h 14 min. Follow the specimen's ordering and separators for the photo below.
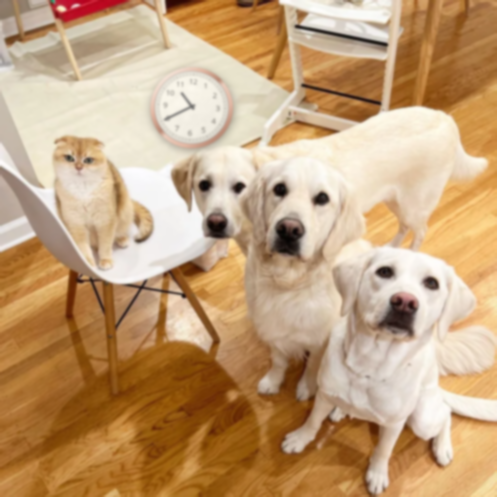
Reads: 10 h 40 min
